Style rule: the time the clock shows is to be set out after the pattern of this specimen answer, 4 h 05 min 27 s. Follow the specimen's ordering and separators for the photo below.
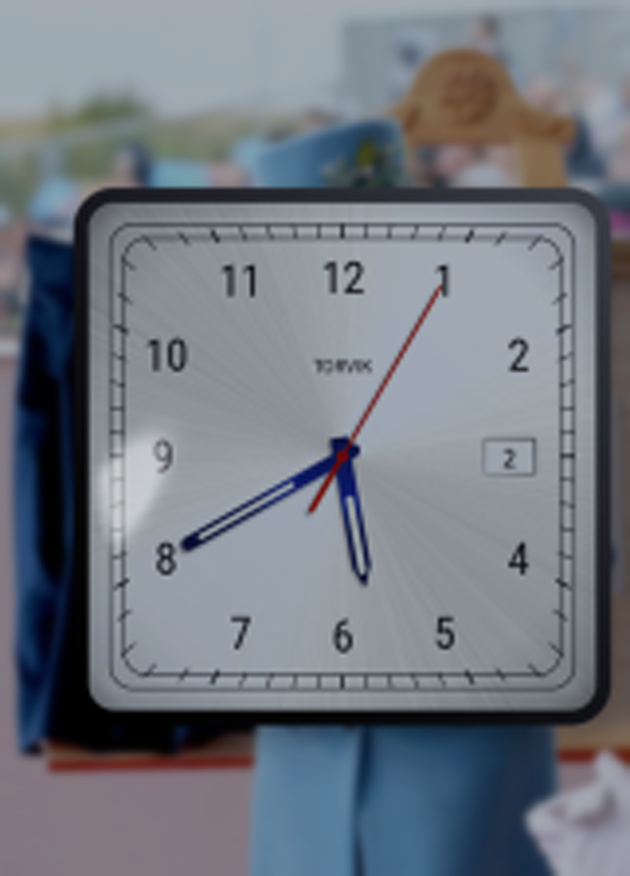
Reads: 5 h 40 min 05 s
